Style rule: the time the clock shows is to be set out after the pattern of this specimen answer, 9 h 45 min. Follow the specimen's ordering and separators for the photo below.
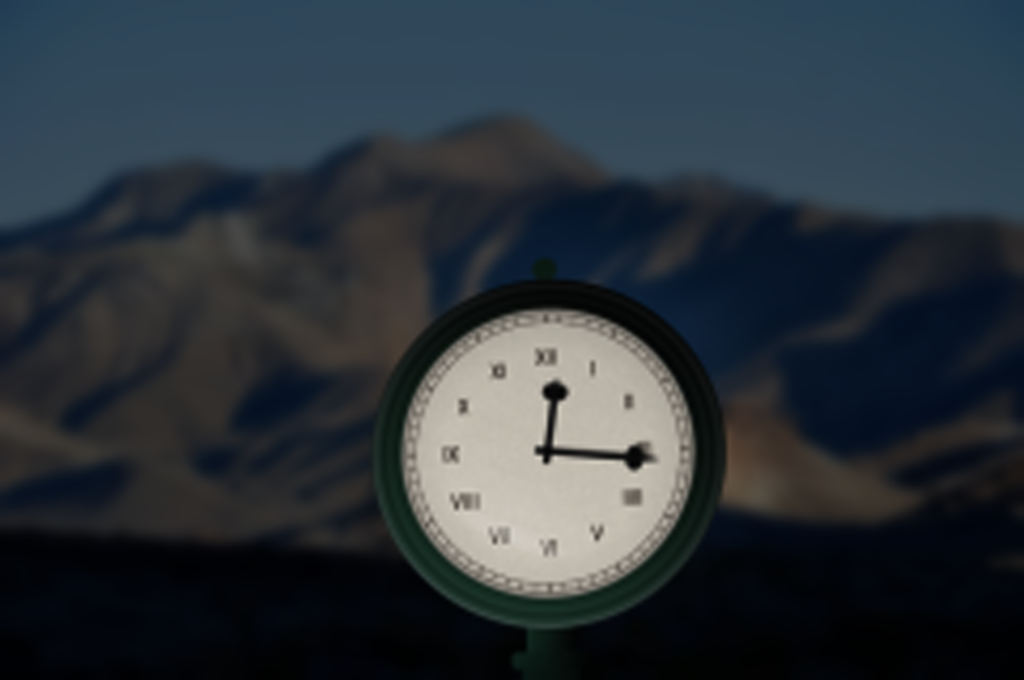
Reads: 12 h 16 min
